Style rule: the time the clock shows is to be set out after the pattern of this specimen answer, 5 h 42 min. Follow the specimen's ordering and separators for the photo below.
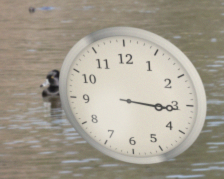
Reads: 3 h 16 min
